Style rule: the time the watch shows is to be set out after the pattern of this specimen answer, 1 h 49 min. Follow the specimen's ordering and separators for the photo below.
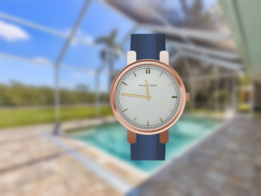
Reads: 11 h 46 min
